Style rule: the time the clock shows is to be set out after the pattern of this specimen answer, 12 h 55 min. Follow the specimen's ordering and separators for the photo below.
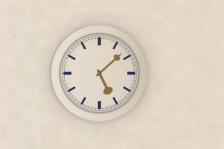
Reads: 5 h 08 min
